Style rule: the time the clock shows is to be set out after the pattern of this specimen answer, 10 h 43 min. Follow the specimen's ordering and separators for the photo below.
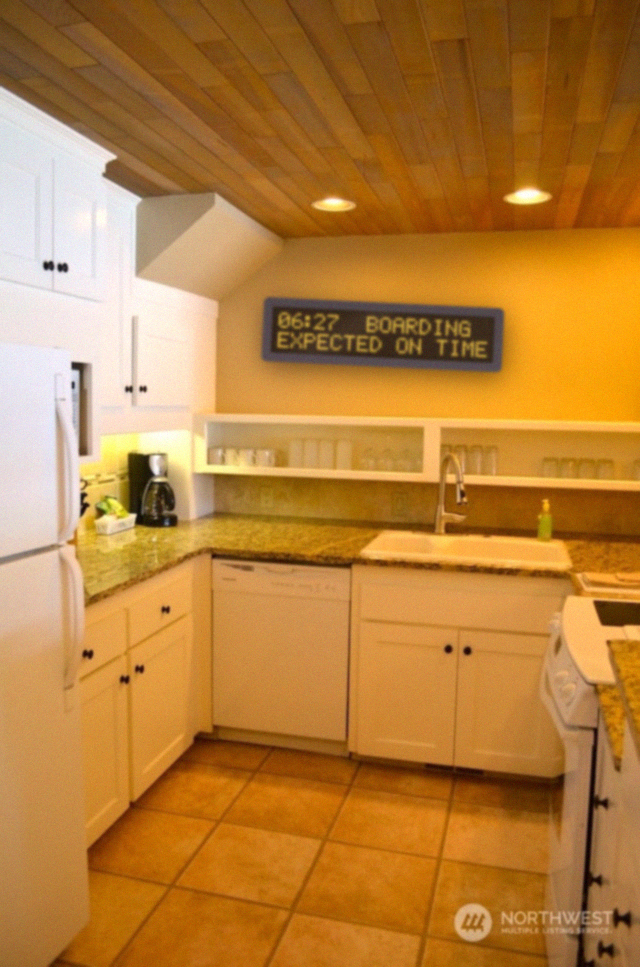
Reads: 6 h 27 min
